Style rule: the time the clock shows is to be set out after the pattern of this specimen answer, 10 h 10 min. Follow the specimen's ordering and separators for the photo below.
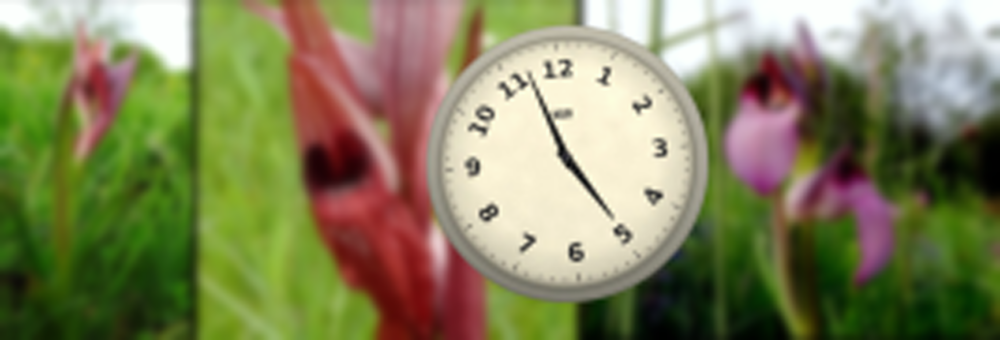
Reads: 4 h 57 min
